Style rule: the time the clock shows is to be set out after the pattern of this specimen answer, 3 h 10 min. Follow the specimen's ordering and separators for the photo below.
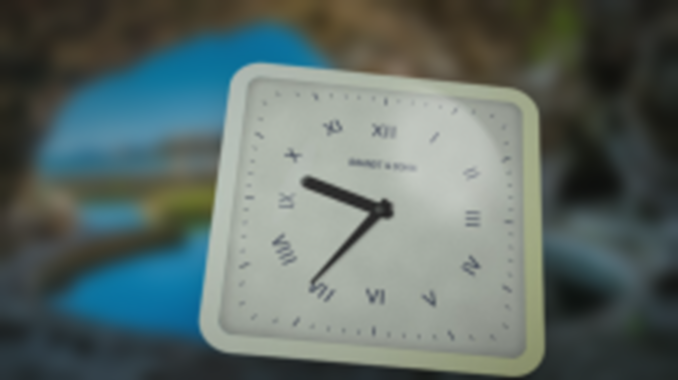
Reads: 9 h 36 min
